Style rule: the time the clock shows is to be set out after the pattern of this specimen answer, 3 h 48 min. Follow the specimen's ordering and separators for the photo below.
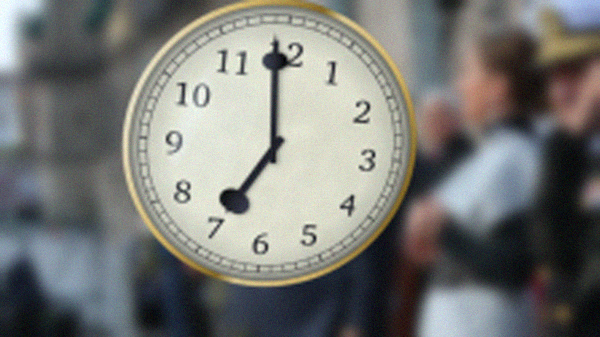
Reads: 6 h 59 min
